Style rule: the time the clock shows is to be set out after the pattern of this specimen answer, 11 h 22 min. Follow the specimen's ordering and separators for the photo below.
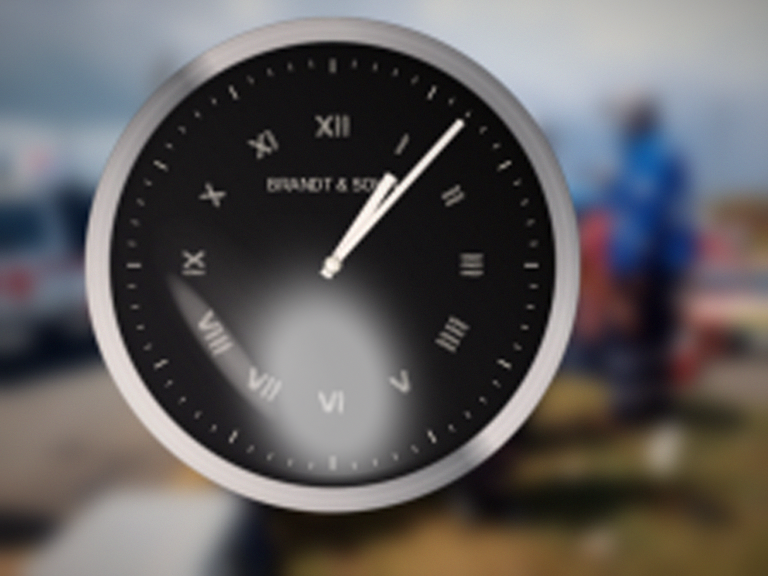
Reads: 1 h 07 min
